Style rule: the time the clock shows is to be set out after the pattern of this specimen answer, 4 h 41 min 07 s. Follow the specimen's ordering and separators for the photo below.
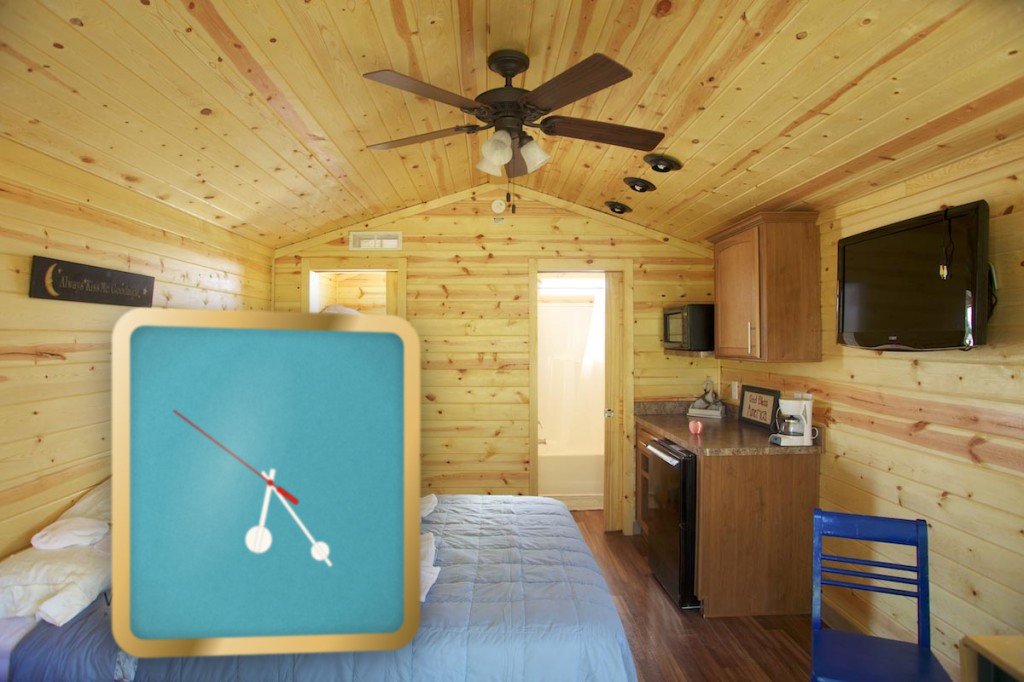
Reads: 6 h 23 min 51 s
